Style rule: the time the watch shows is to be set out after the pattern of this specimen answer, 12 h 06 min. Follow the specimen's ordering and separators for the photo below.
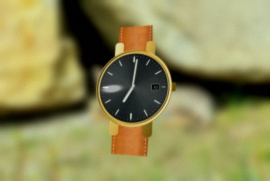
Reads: 7 h 01 min
